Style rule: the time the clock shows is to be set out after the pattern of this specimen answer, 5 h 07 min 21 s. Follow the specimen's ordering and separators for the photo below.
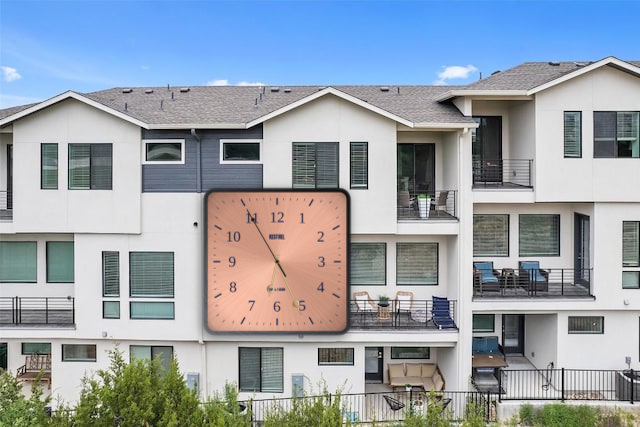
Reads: 6 h 25 min 55 s
